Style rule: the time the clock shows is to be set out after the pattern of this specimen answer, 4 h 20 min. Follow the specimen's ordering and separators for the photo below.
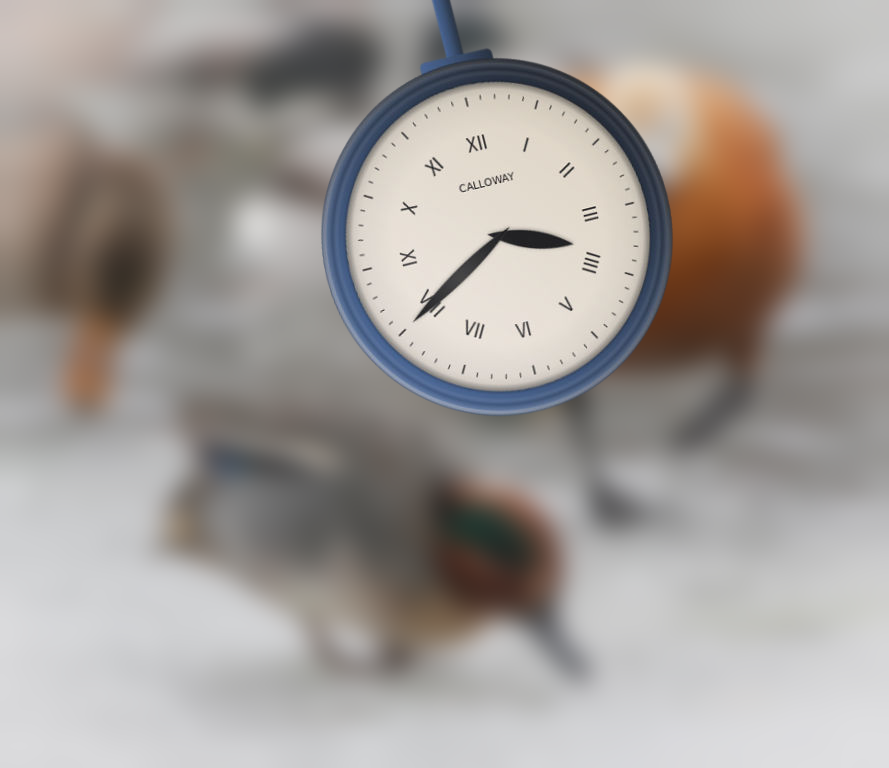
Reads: 3 h 40 min
